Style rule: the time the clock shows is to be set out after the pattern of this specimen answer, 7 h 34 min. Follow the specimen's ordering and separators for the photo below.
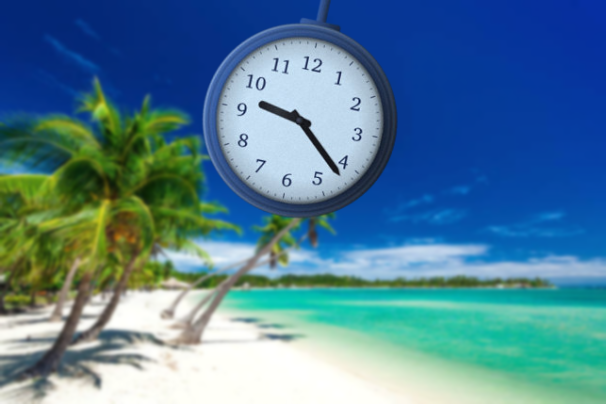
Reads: 9 h 22 min
